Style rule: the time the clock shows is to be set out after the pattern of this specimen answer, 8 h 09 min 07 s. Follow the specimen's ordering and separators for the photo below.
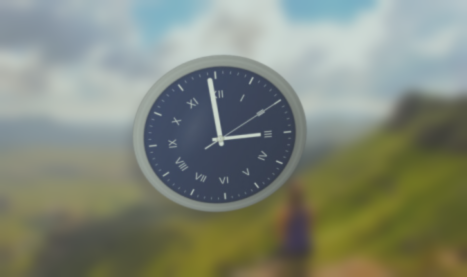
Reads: 2 h 59 min 10 s
